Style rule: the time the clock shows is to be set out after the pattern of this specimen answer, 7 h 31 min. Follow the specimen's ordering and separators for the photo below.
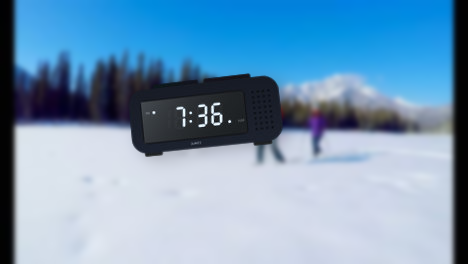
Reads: 7 h 36 min
